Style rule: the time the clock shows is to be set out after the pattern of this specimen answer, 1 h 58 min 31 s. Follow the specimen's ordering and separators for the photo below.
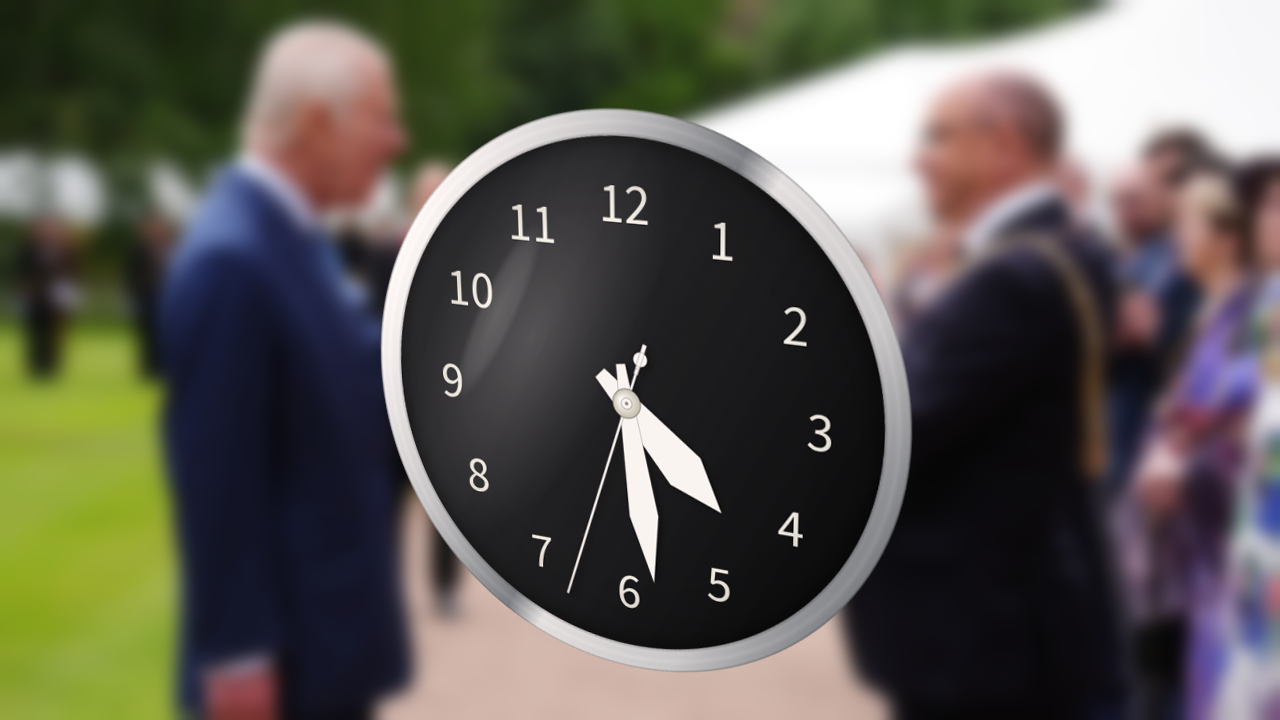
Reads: 4 h 28 min 33 s
